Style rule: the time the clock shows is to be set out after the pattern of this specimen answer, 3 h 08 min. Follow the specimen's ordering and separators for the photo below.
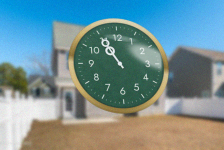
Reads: 10 h 55 min
